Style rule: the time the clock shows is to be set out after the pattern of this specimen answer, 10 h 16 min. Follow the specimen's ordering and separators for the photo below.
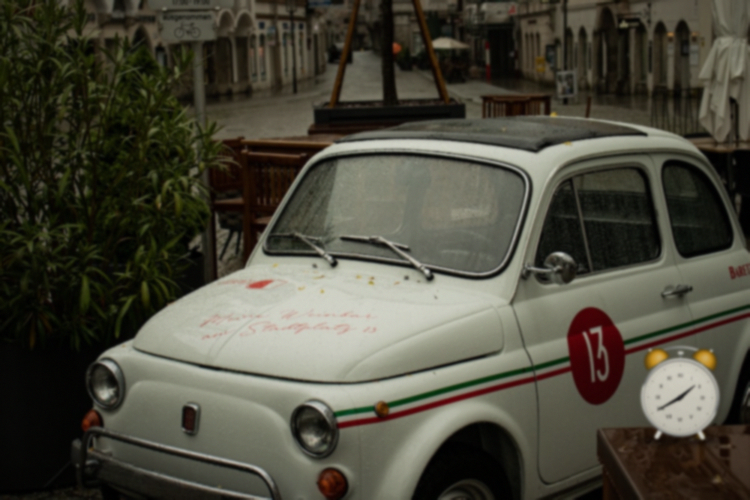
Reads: 1 h 40 min
